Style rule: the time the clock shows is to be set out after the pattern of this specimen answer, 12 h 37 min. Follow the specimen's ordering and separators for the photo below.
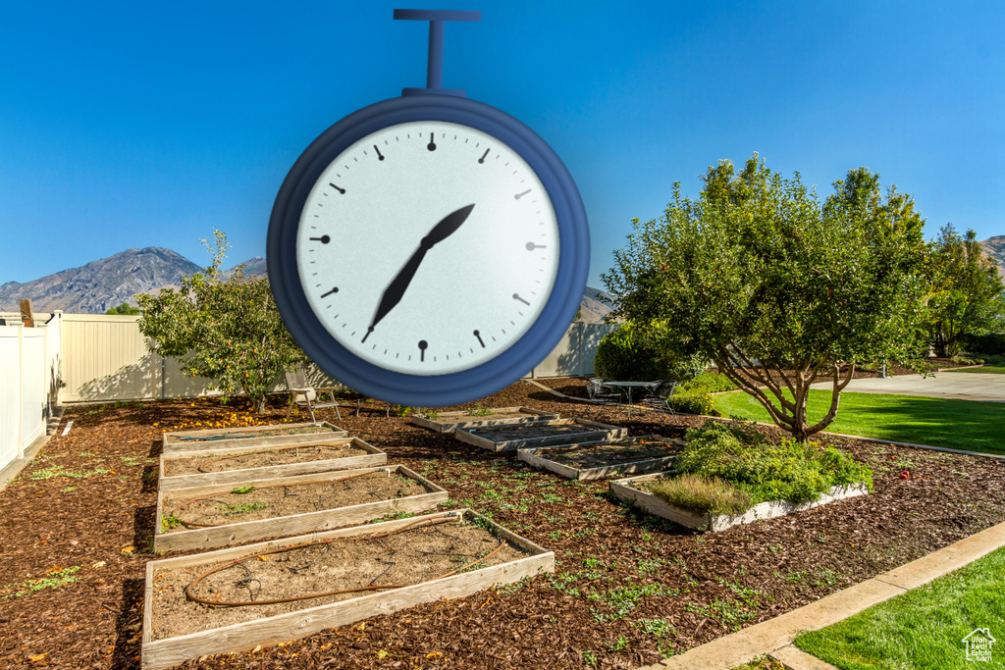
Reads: 1 h 35 min
